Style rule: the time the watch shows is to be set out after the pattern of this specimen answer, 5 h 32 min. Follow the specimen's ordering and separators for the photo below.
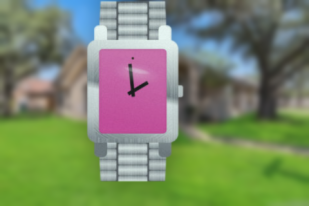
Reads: 1 h 59 min
